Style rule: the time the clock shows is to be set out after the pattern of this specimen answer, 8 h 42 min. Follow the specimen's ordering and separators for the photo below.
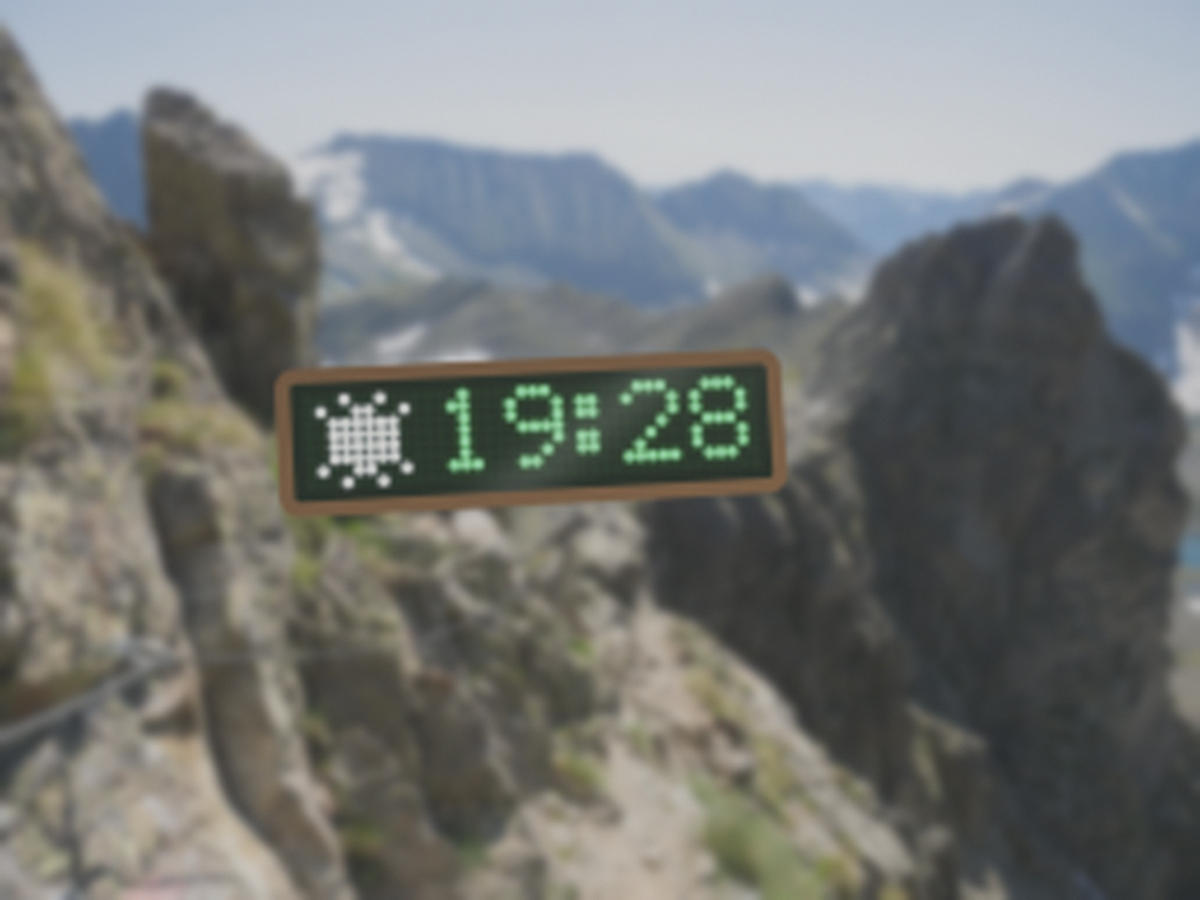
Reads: 19 h 28 min
